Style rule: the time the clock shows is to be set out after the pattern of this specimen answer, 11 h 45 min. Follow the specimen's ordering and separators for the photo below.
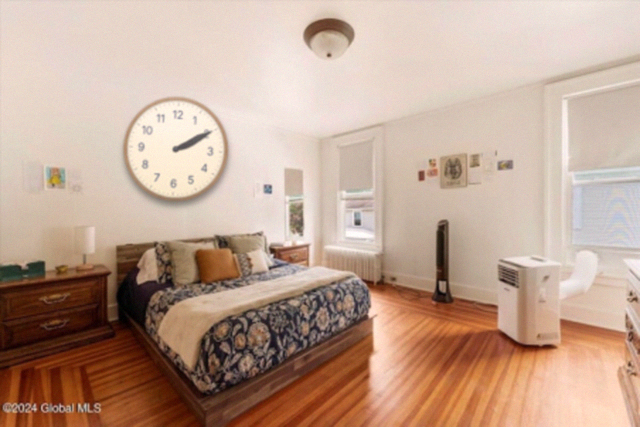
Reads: 2 h 10 min
